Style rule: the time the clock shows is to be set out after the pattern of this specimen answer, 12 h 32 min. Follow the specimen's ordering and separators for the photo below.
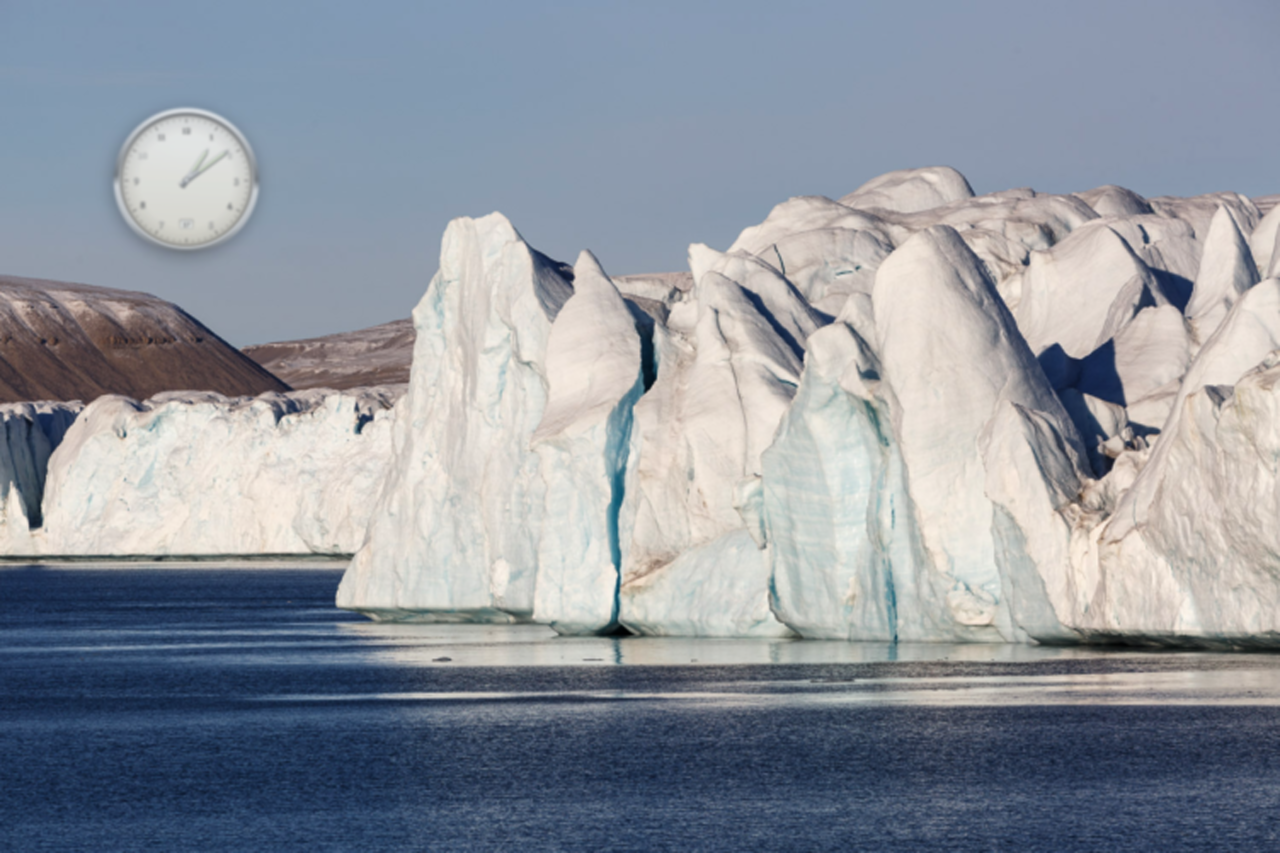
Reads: 1 h 09 min
